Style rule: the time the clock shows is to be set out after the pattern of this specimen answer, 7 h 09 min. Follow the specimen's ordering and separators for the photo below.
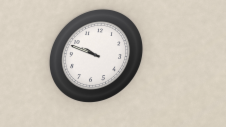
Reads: 9 h 48 min
